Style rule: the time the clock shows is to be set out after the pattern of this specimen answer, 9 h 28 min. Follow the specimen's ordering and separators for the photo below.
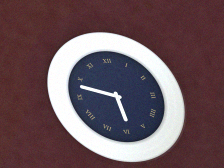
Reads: 5 h 48 min
